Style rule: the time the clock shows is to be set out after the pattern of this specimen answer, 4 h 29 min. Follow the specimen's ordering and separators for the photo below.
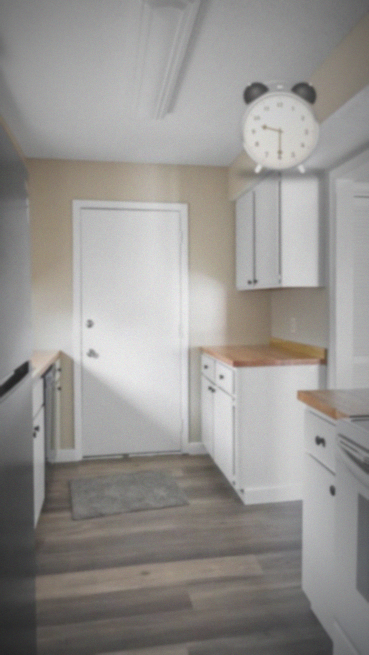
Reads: 9 h 30 min
